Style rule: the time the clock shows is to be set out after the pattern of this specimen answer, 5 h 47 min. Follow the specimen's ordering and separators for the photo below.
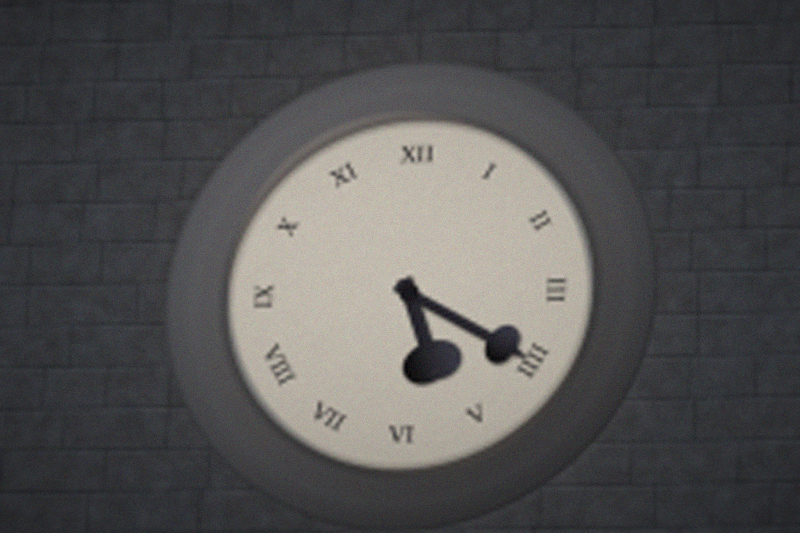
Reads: 5 h 20 min
